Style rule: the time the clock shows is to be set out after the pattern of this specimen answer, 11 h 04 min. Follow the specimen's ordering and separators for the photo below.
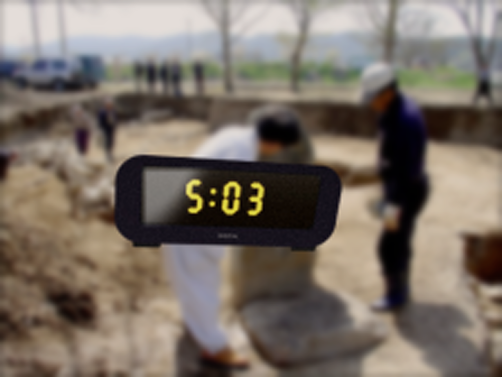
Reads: 5 h 03 min
